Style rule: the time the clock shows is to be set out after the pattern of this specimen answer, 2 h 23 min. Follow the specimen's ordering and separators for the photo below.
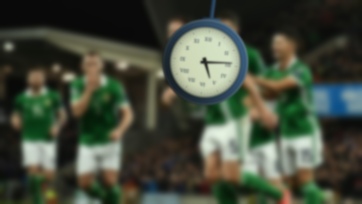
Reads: 5 h 14 min
